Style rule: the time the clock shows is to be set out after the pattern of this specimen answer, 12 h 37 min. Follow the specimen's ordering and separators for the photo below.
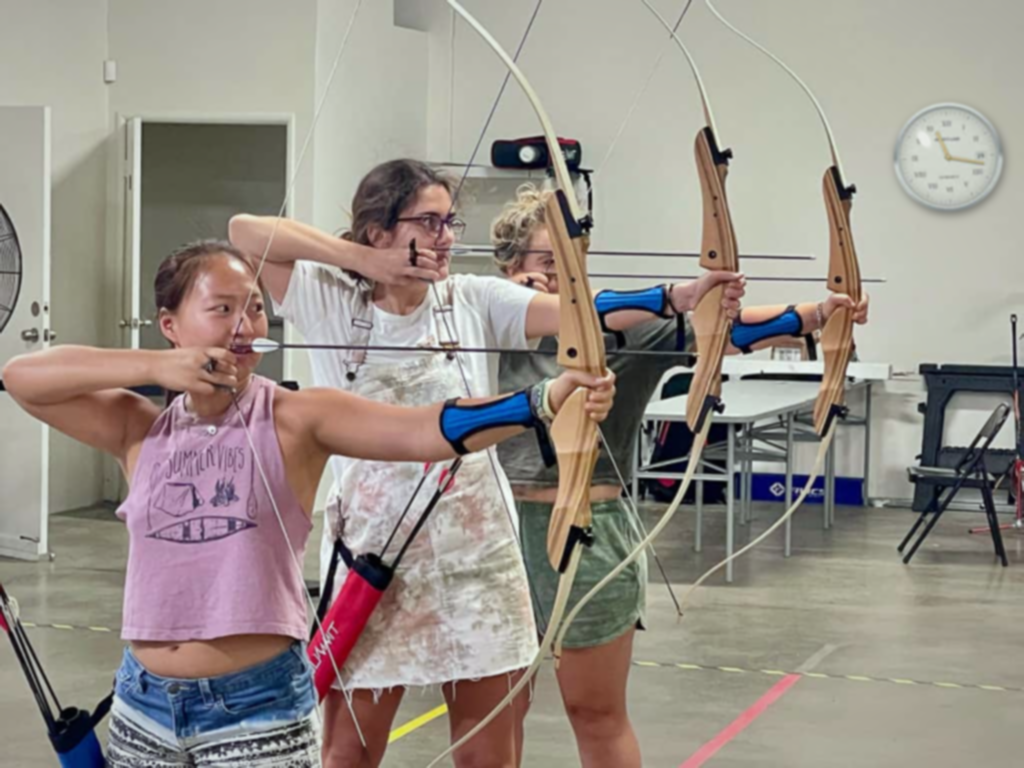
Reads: 11 h 17 min
